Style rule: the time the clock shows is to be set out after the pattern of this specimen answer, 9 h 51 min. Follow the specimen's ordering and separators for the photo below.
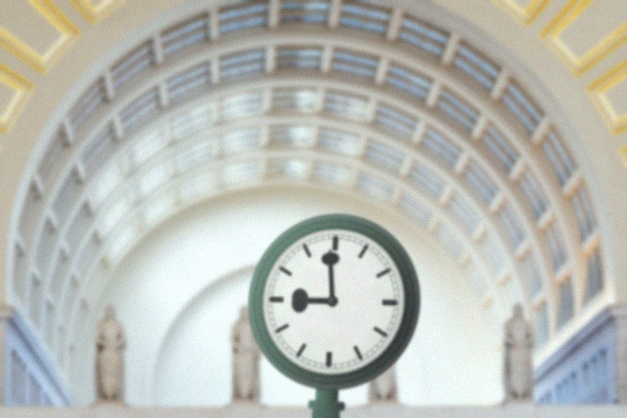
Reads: 8 h 59 min
